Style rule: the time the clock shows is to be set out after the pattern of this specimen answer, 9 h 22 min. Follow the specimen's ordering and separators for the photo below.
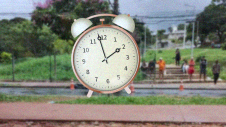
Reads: 1 h 58 min
